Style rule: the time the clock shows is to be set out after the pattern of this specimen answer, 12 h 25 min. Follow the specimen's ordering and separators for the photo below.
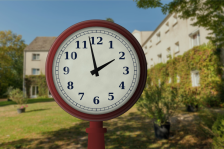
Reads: 1 h 58 min
